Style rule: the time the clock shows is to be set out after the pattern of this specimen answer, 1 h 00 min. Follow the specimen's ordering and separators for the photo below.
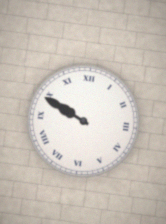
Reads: 9 h 49 min
